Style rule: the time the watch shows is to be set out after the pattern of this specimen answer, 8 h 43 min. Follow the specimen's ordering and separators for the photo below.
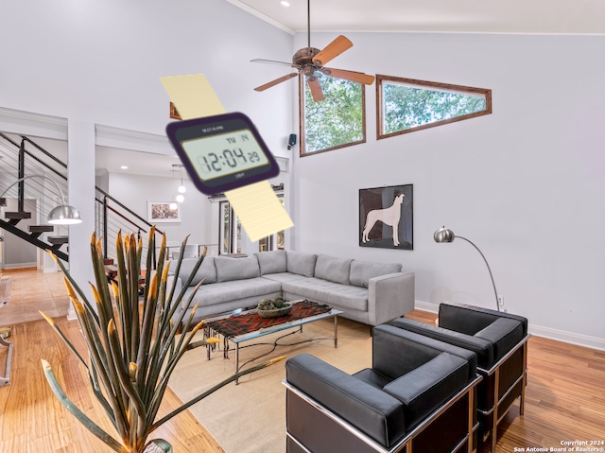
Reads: 12 h 04 min
